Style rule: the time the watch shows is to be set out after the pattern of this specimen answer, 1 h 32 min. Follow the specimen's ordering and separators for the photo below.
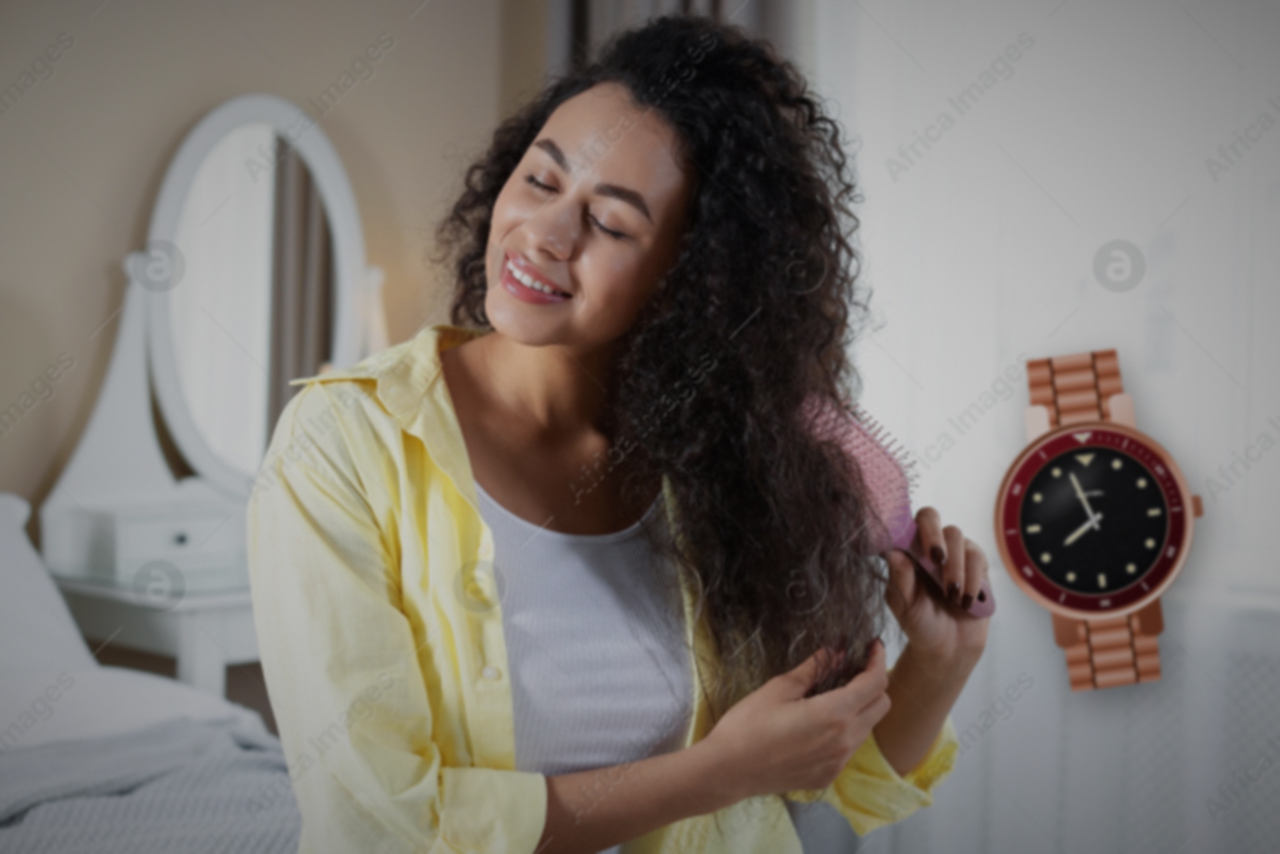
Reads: 7 h 57 min
